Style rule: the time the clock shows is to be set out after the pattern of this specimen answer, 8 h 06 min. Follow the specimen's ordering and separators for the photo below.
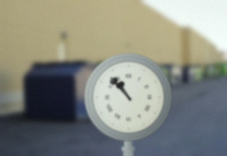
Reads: 10 h 53 min
